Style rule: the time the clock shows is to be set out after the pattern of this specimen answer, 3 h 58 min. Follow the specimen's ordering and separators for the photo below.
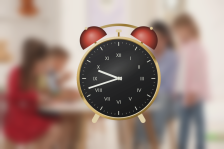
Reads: 9 h 42 min
